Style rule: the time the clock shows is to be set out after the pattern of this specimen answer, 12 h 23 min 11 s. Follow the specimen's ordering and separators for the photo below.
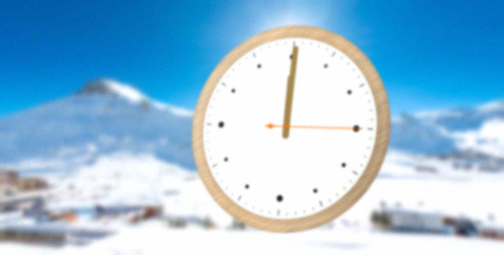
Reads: 12 h 00 min 15 s
